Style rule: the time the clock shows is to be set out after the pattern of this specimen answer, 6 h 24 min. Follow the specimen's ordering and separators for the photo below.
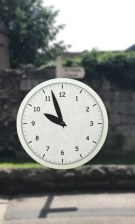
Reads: 9 h 57 min
